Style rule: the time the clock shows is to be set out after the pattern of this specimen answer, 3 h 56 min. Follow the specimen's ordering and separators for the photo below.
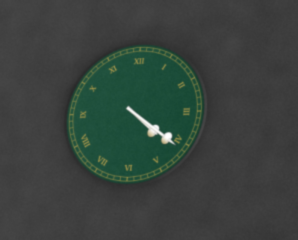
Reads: 4 h 21 min
